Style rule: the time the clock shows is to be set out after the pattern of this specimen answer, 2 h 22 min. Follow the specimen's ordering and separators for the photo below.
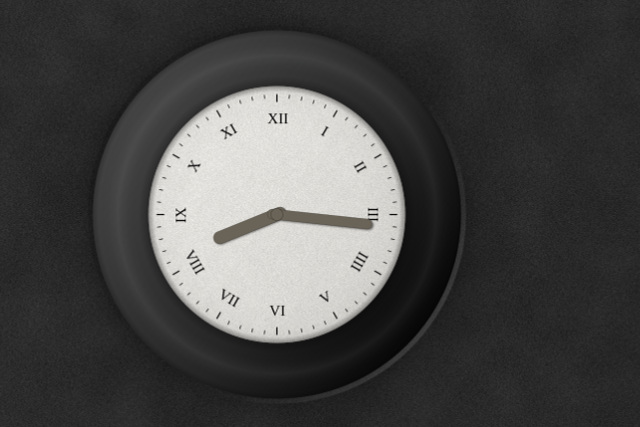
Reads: 8 h 16 min
